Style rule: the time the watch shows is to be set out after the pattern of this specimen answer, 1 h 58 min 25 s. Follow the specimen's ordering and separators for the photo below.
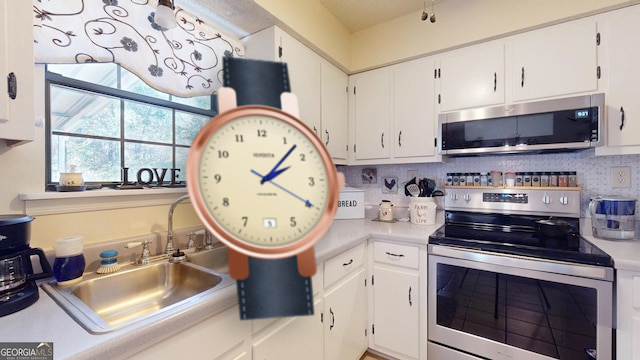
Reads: 2 h 07 min 20 s
